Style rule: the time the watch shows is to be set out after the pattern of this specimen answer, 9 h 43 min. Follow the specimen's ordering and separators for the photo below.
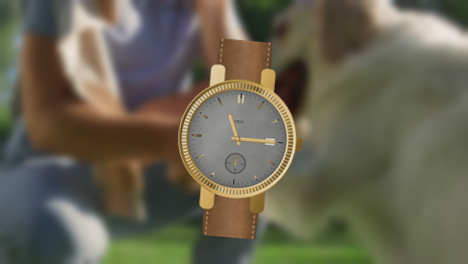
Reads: 11 h 15 min
